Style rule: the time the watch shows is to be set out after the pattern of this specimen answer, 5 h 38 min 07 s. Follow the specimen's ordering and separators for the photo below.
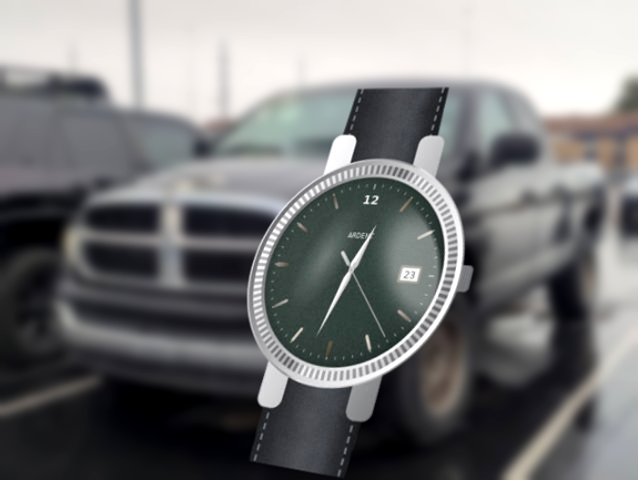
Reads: 12 h 32 min 23 s
